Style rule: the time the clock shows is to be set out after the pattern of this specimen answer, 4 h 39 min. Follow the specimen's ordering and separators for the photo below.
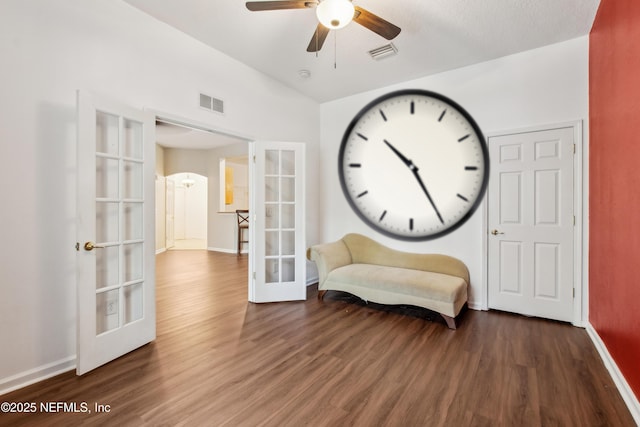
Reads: 10 h 25 min
